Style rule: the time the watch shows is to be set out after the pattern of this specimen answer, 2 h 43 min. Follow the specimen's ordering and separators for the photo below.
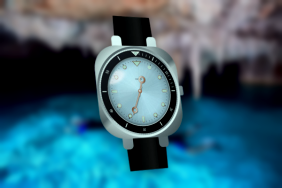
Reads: 12 h 34 min
